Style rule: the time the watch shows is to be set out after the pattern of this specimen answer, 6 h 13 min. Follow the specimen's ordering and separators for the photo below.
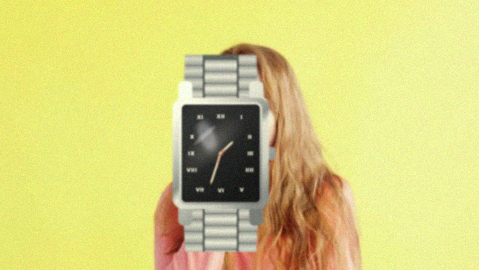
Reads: 1 h 33 min
